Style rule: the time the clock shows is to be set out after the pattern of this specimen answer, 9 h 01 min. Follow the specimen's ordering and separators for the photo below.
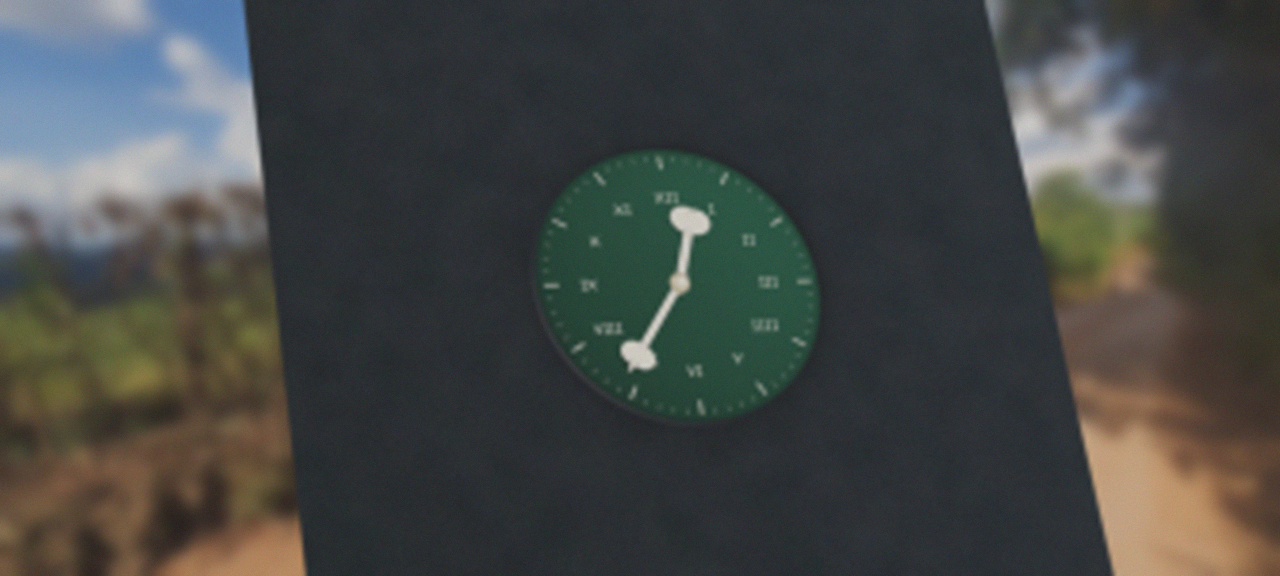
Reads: 12 h 36 min
